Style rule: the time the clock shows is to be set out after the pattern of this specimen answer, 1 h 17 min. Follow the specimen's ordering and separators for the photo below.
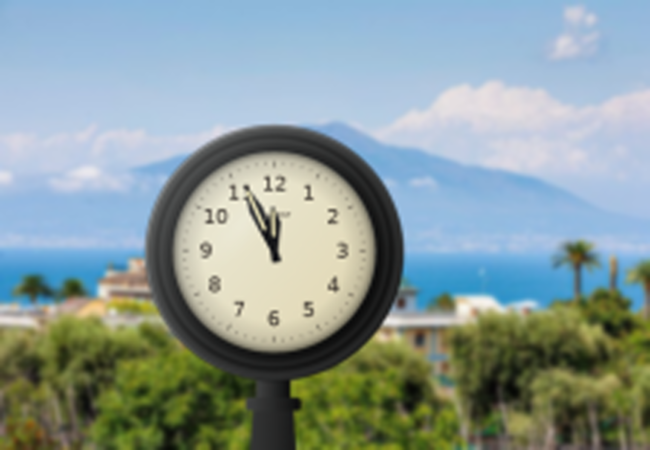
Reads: 11 h 56 min
